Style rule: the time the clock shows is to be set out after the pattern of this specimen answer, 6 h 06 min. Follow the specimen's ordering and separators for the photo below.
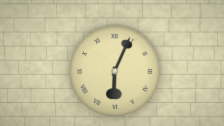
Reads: 6 h 04 min
